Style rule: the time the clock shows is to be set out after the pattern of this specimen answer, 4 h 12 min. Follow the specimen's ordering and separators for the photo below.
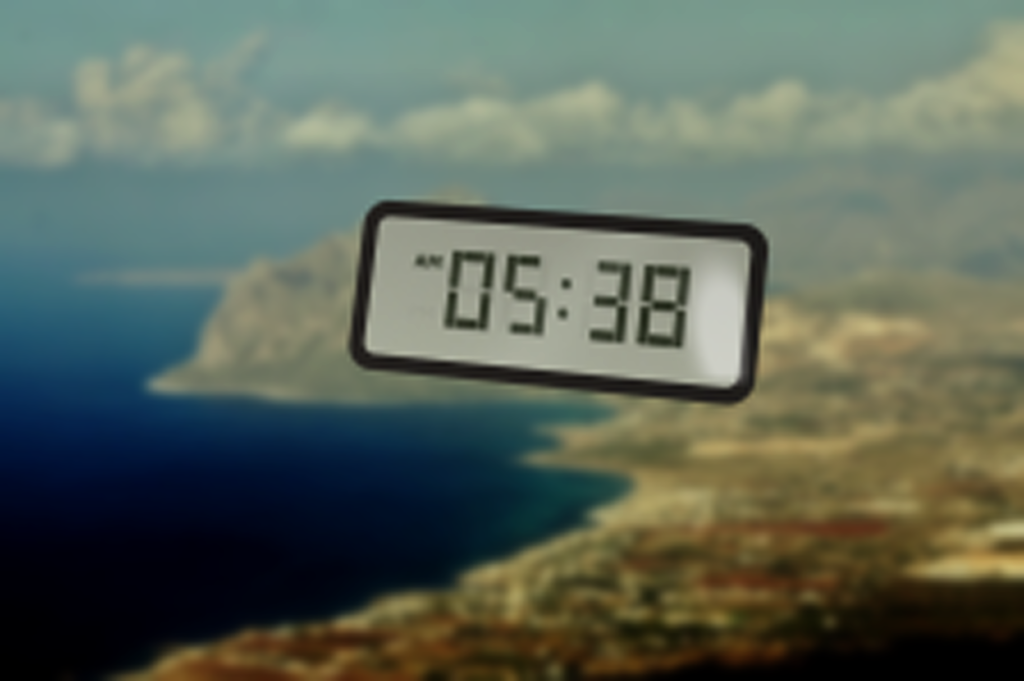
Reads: 5 h 38 min
